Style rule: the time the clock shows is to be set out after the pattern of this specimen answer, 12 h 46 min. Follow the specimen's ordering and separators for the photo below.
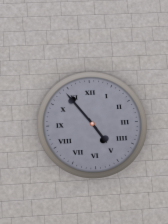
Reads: 4 h 54 min
